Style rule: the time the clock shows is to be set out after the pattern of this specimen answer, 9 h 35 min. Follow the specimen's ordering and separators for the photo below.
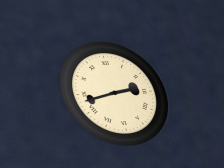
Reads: 2 h 43 min
